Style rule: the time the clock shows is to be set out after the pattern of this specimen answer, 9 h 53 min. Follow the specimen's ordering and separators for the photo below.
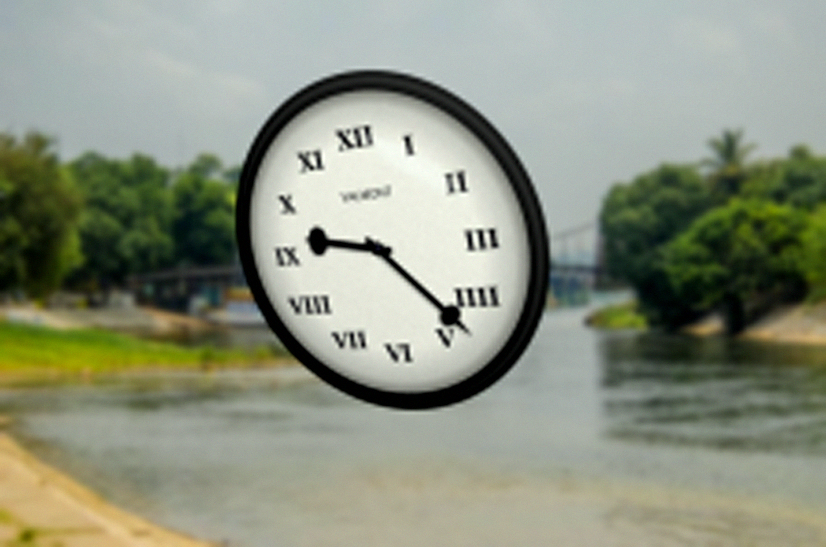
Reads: 9 h 23 min
